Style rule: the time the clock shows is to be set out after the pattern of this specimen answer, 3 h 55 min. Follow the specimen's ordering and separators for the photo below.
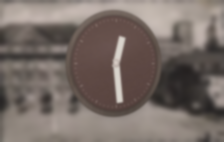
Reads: 12 h 29 min
